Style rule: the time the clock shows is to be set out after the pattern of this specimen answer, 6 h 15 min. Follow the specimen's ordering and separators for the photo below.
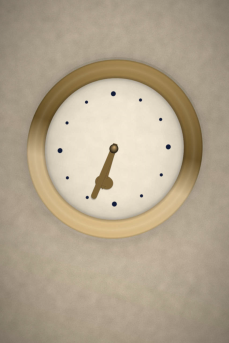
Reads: 6 h 34 min
